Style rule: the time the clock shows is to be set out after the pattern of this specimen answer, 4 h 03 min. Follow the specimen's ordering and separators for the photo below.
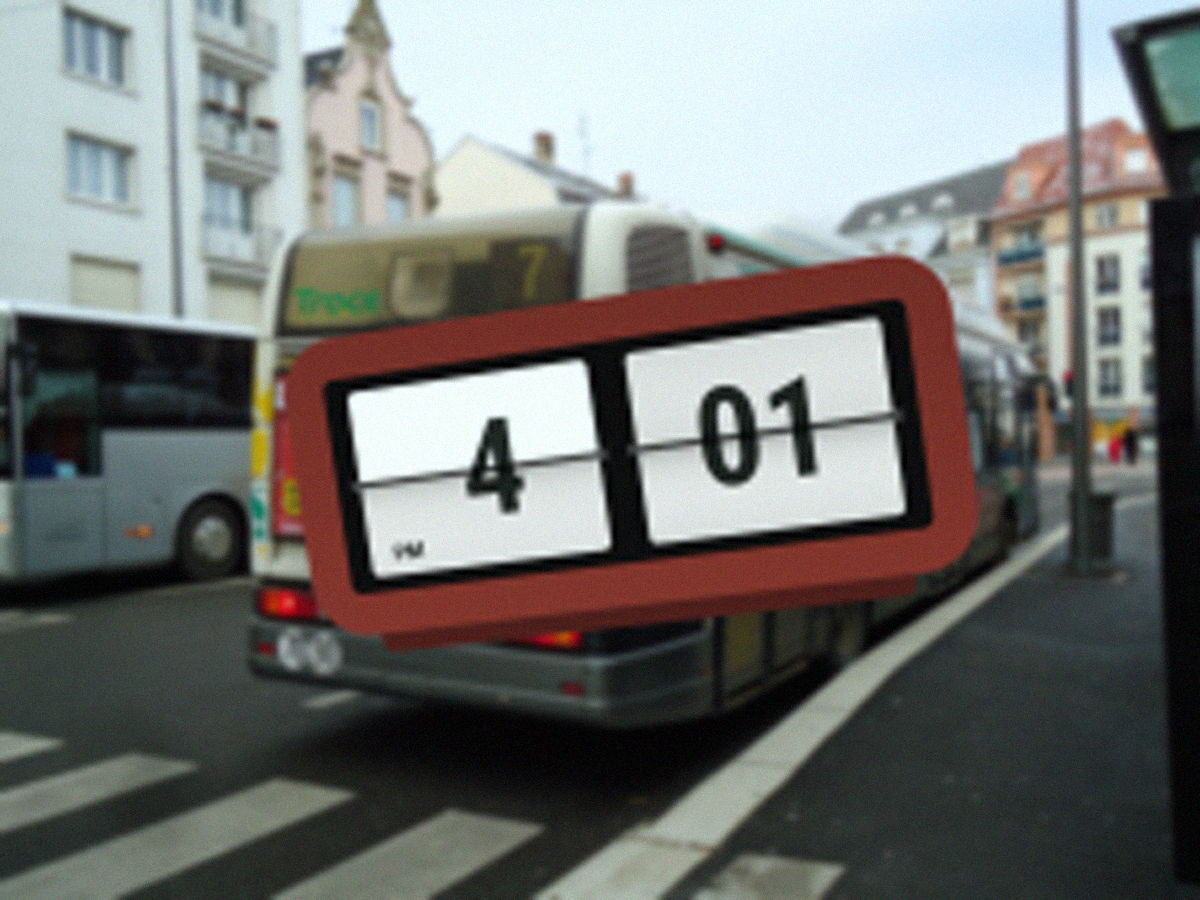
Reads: 4 h 01 min
